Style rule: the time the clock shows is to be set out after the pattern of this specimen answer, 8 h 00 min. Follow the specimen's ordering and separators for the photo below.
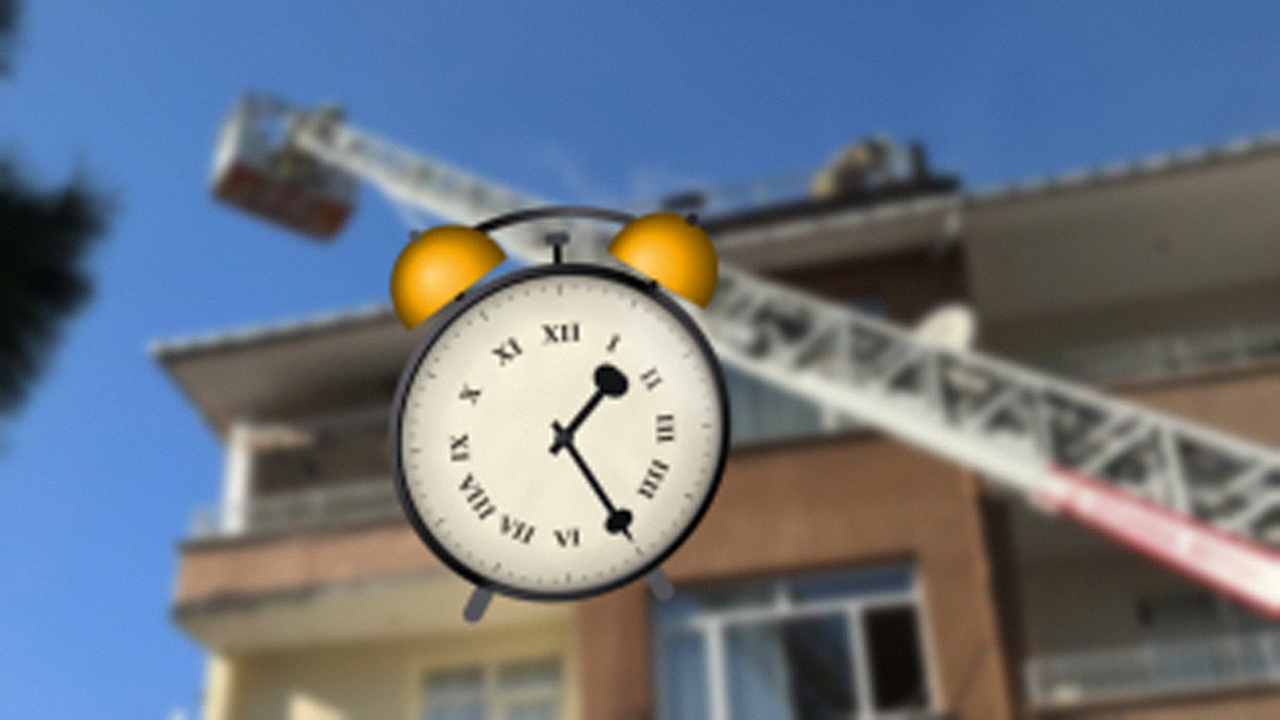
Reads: 1 h 25 min
